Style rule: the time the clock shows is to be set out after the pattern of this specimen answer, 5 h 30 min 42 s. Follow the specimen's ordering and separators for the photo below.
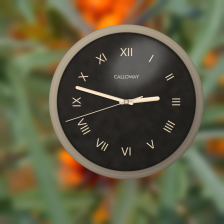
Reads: 2 h 47 min 42 s
